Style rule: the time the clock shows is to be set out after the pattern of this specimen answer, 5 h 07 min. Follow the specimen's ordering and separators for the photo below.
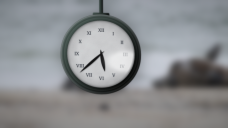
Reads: 5 h 38 min
